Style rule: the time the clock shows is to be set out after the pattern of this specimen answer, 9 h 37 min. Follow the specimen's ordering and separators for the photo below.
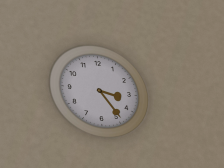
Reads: 3 h 24 min
